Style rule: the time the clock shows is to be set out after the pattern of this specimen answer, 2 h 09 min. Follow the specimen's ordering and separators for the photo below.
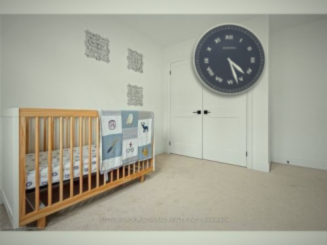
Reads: 4 h 27 min
